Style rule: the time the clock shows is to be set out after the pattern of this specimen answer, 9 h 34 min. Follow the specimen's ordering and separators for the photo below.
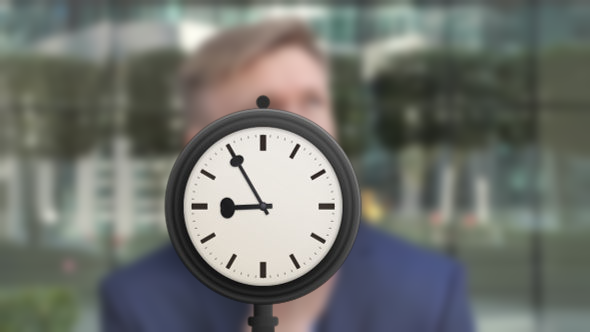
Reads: 8 h 55 min
